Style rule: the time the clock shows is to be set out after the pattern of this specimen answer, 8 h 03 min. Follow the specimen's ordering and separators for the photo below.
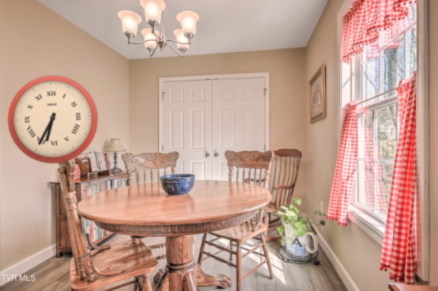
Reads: 6 h 35 min
